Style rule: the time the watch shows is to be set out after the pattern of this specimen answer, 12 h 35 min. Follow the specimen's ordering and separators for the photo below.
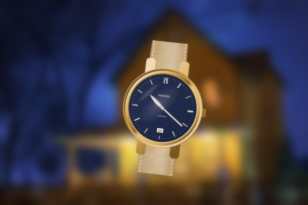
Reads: 10 h 21 min
